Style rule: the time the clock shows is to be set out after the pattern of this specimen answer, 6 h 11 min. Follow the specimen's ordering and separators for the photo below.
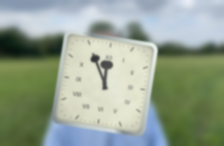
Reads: 11 h 55 min
